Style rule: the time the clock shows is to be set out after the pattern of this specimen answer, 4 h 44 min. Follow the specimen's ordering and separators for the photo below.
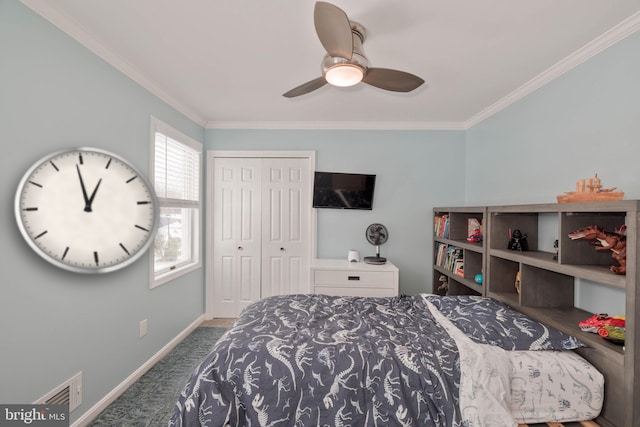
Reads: 12 h 59 min
